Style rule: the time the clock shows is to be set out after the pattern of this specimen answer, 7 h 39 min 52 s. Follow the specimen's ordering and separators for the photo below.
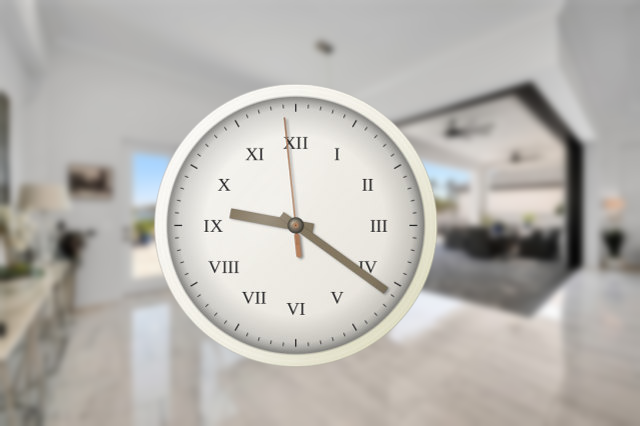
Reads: 9 h 20 min 59 s
